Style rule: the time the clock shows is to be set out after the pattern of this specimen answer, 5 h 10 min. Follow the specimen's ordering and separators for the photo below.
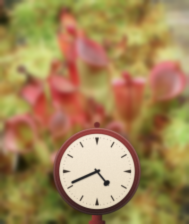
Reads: 4 h 41 min
